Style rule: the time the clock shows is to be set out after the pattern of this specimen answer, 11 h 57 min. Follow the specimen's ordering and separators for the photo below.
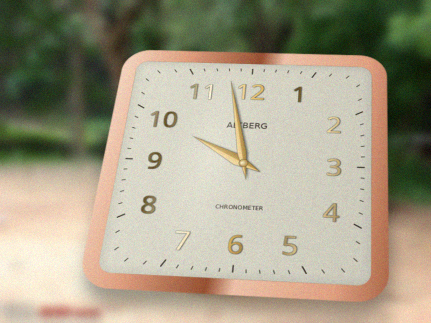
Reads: 9 h 58 min
